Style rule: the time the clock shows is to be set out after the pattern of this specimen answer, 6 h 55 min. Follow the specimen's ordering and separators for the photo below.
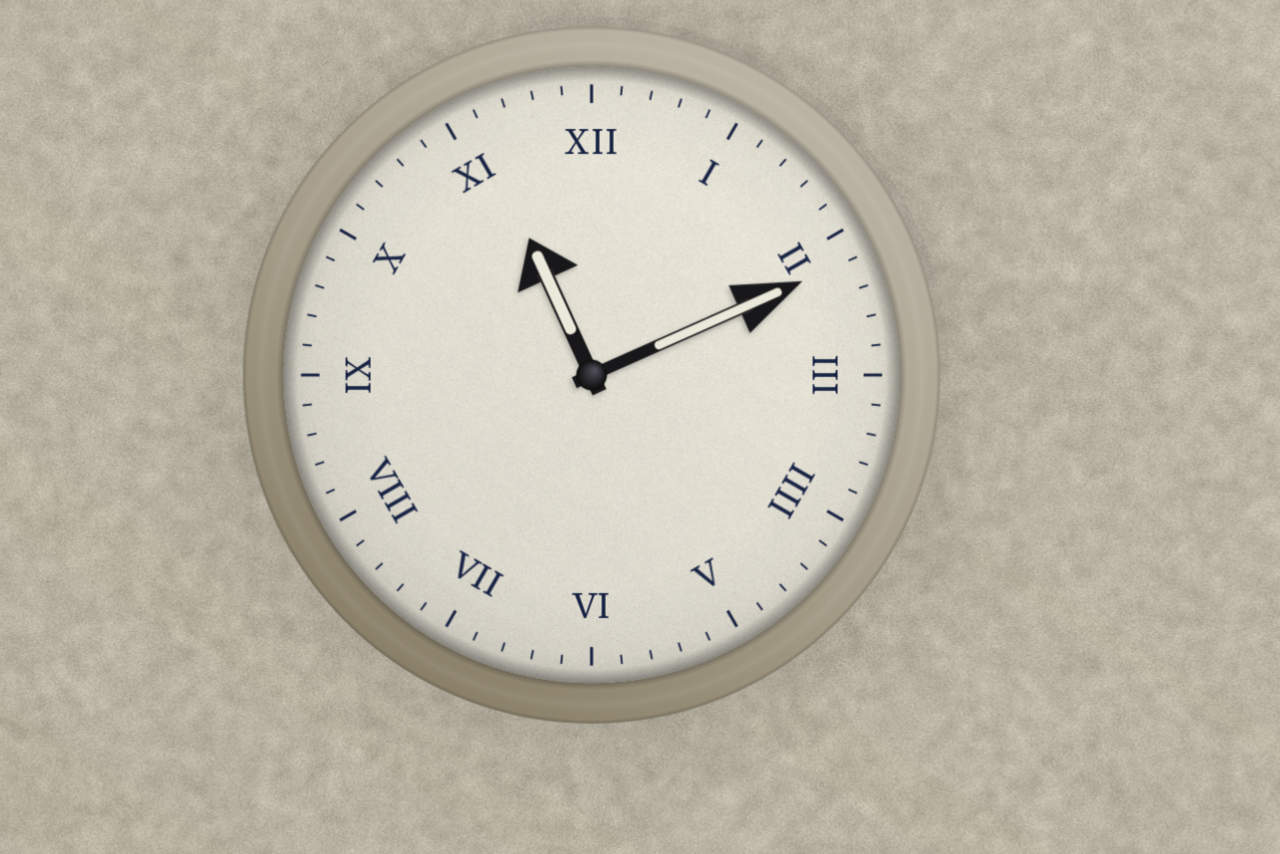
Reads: 11 h 11 min
